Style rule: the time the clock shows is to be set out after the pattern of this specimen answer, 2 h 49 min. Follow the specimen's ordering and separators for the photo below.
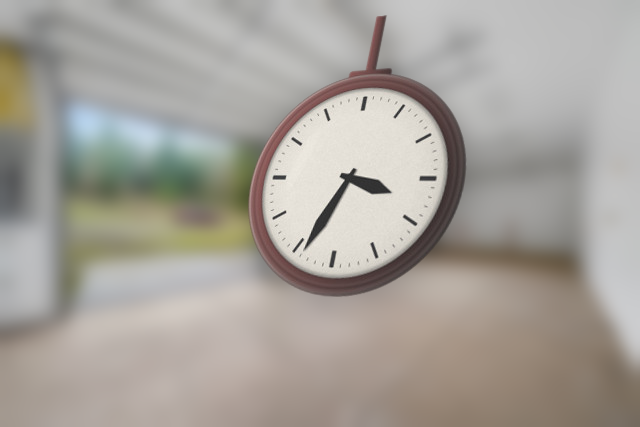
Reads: 3 h 34 min
